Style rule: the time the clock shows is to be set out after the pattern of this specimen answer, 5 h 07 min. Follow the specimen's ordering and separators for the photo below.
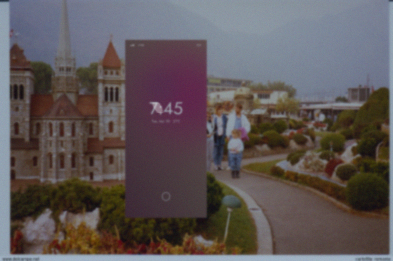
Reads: 7 h 45 min
